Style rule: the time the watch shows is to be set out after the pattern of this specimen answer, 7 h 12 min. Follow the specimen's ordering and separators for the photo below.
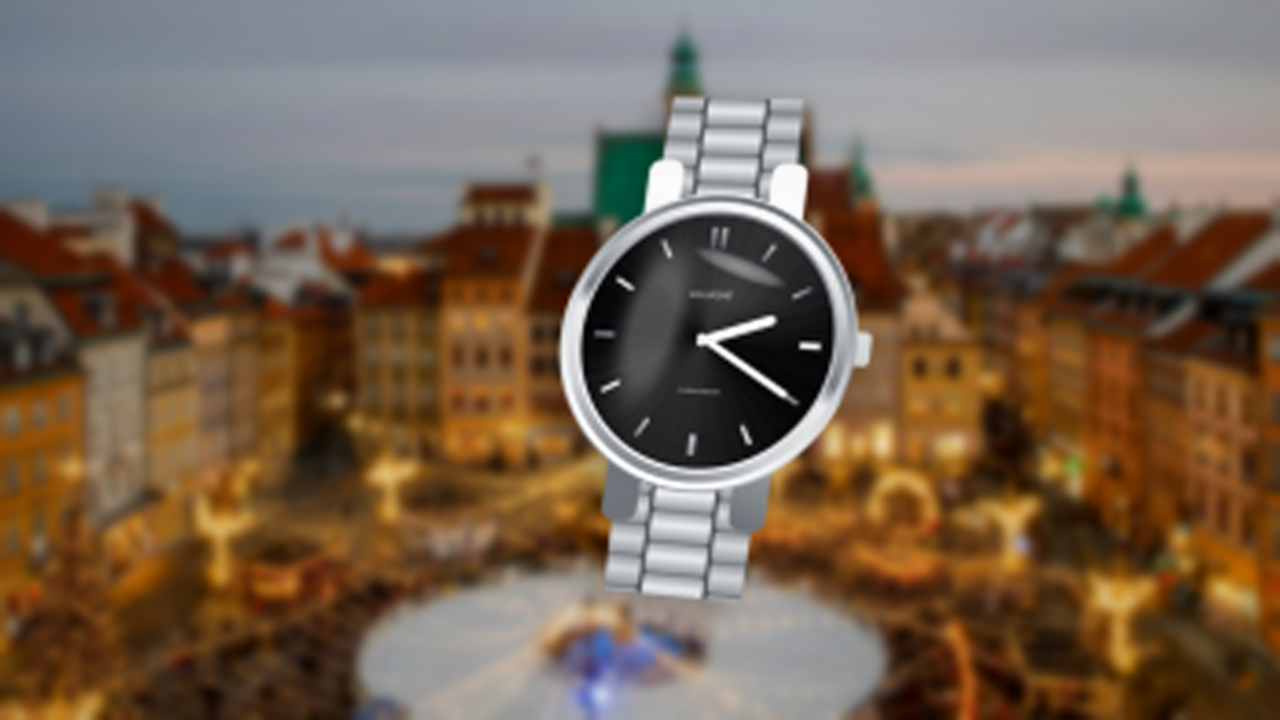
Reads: 2 h 20 min
